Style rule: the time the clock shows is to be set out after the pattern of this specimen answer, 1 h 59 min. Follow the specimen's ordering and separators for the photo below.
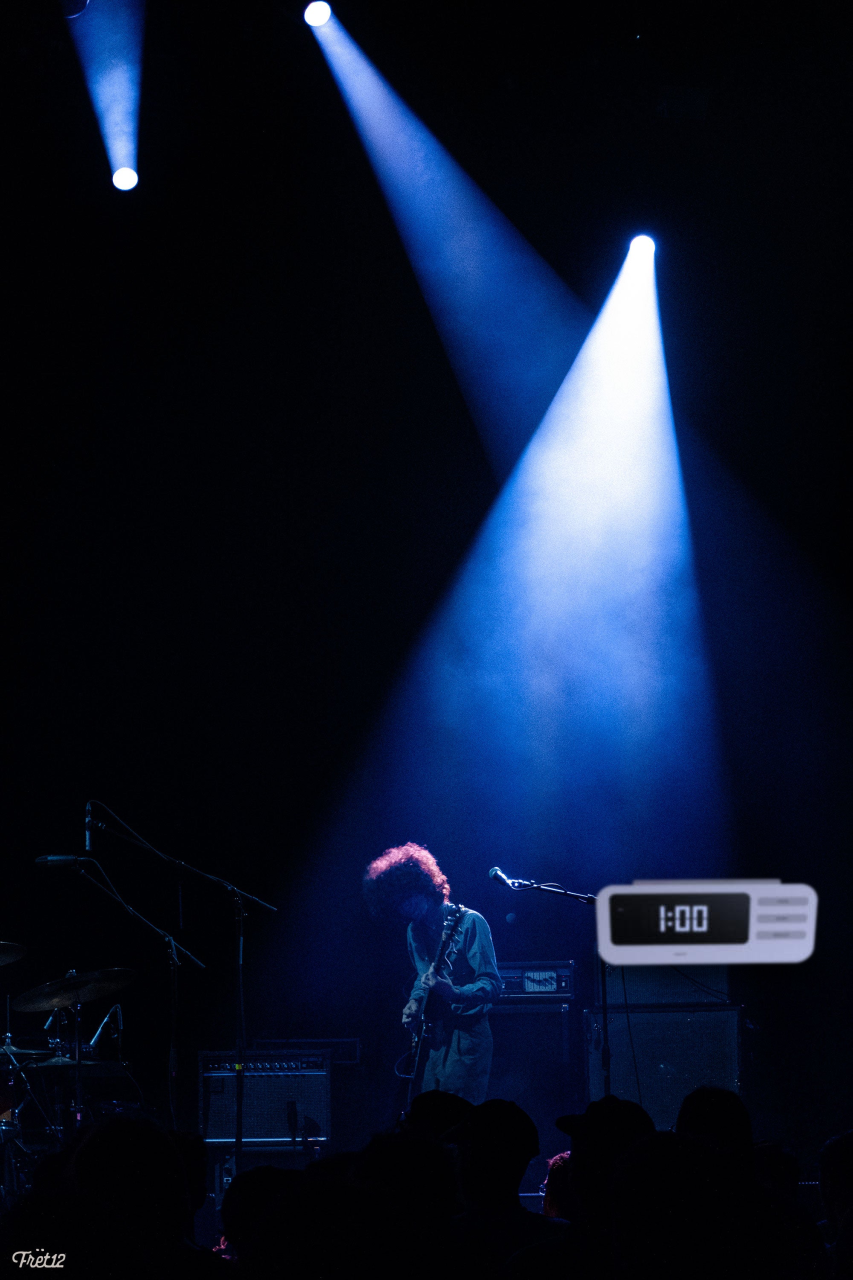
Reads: 1 h 00 min
